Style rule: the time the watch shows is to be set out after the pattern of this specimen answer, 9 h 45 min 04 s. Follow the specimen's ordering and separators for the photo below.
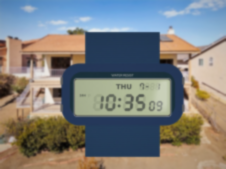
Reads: 10 h 35 min 09 s
